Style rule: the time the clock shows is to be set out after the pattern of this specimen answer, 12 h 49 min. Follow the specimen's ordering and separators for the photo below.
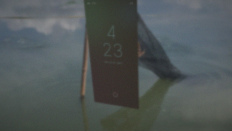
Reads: 4 h 23 min
